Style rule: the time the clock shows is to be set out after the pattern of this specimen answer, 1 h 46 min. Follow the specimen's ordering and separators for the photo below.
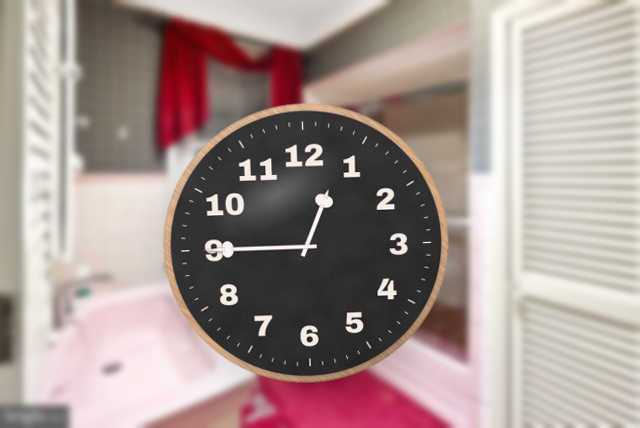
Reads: 12 h 45 min
